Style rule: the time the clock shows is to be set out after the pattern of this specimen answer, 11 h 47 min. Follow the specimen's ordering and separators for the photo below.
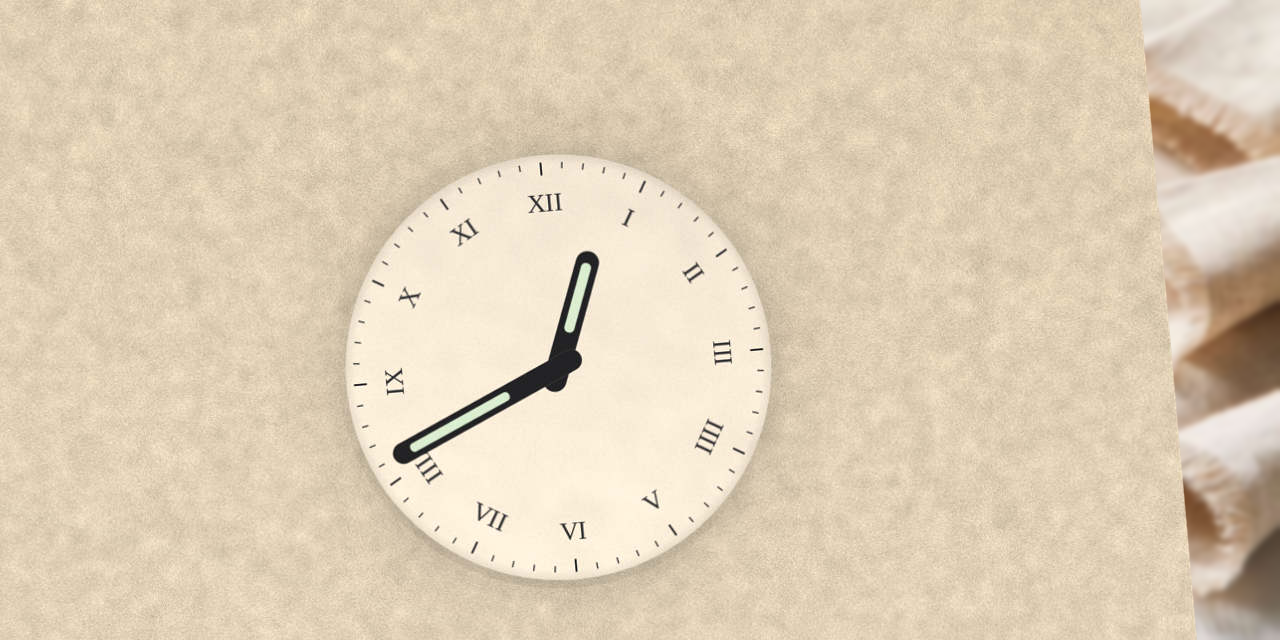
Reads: 12 h 41 min
